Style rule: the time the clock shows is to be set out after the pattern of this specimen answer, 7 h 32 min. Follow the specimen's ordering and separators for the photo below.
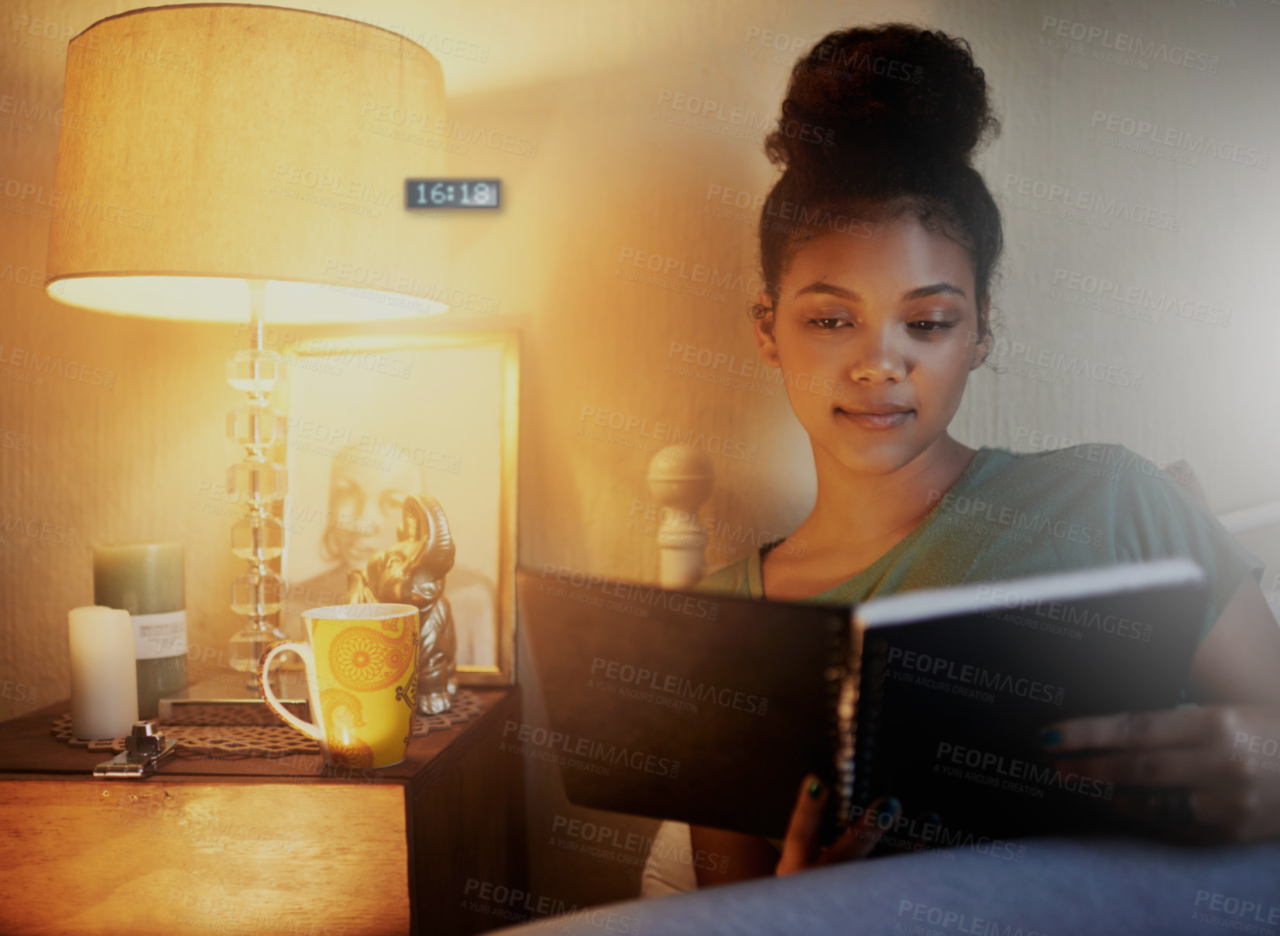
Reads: 16 h 18 min
